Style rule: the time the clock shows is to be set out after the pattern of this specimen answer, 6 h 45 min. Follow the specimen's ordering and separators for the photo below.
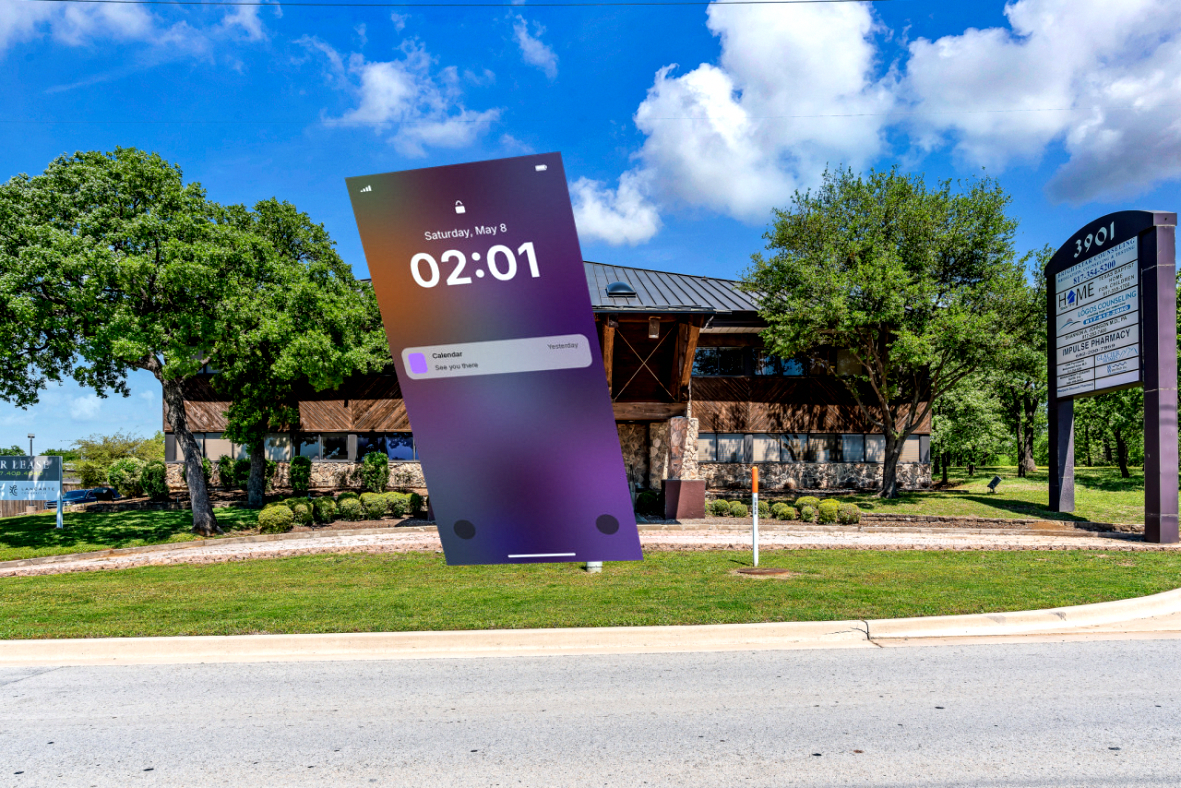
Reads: 2 h 01 min
